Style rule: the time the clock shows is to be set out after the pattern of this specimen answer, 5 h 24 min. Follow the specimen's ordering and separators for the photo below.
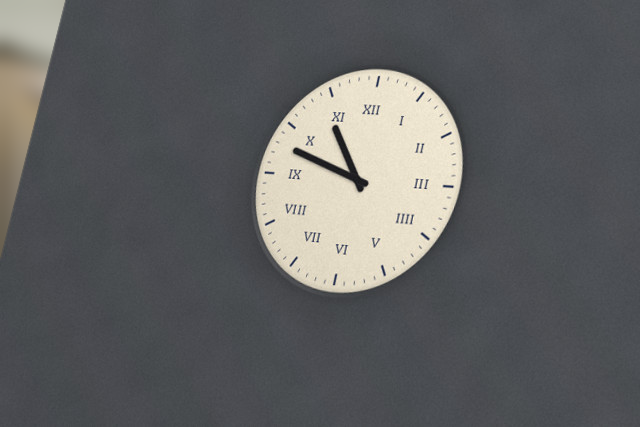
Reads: 10 h 48 min
